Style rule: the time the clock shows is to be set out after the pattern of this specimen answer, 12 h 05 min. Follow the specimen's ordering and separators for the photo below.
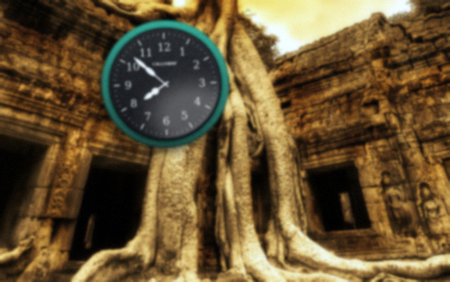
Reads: 7 h 52 min
